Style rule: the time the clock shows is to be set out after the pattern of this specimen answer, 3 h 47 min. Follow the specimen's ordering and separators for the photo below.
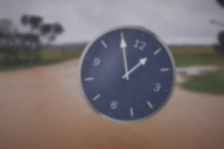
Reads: 12 h 55 min
